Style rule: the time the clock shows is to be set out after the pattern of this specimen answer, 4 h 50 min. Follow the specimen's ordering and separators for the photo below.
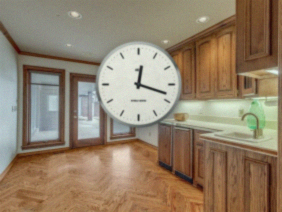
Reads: 12 h 18 min
